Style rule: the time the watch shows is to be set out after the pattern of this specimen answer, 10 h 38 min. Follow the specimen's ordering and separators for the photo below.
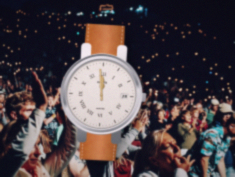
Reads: 11 h 59 min
